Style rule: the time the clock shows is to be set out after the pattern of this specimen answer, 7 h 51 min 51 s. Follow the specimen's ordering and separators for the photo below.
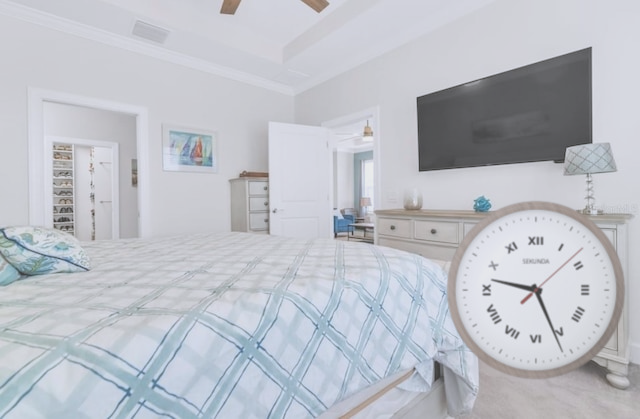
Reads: 9 h 26 min 08 s
